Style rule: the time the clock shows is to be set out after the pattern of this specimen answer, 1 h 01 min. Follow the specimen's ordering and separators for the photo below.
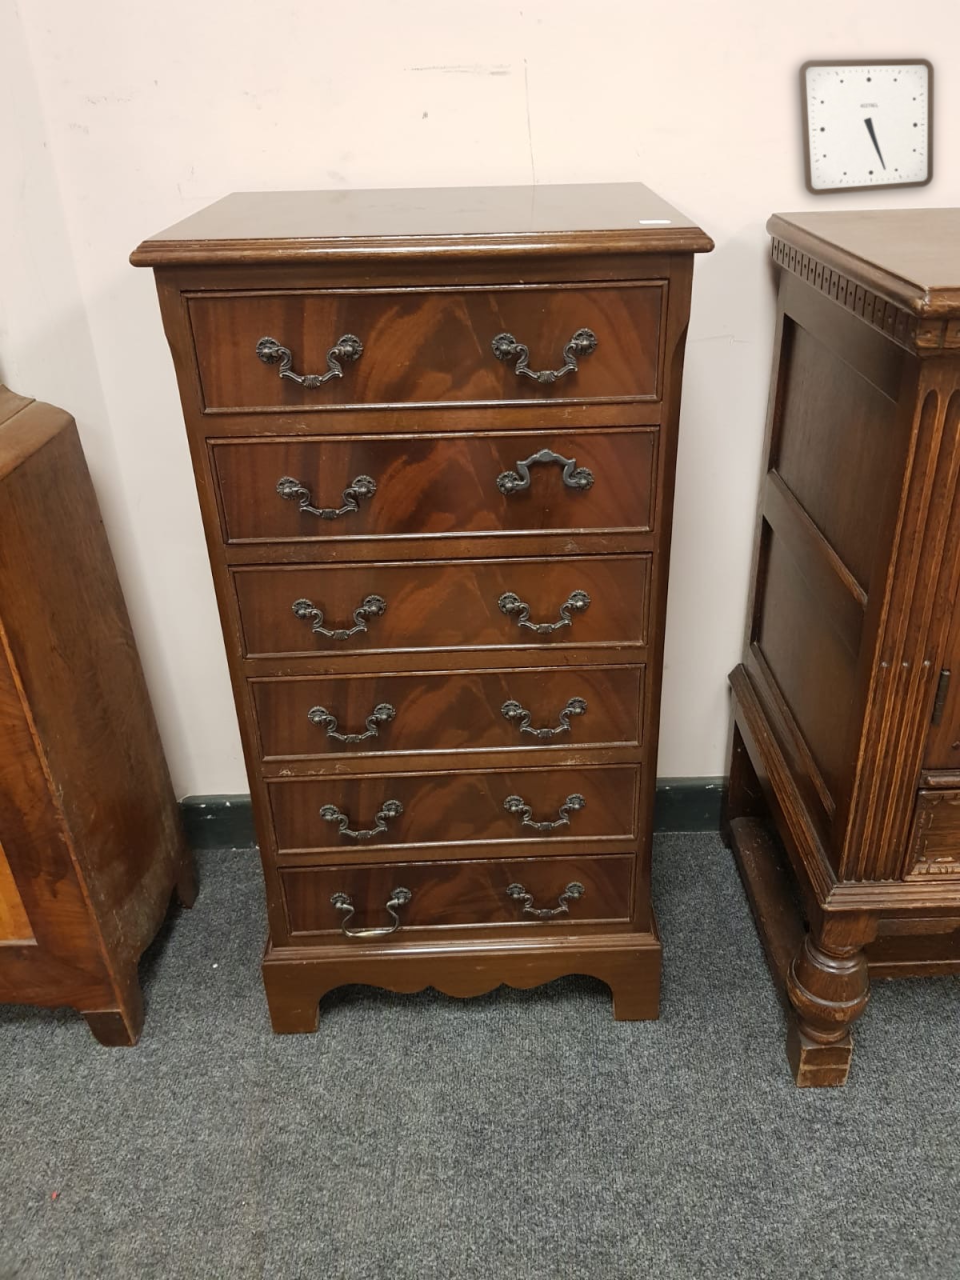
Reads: 5 h 27 min
